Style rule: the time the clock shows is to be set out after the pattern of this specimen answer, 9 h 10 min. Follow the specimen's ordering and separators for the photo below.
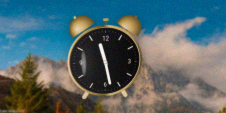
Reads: 11 h 28 min
